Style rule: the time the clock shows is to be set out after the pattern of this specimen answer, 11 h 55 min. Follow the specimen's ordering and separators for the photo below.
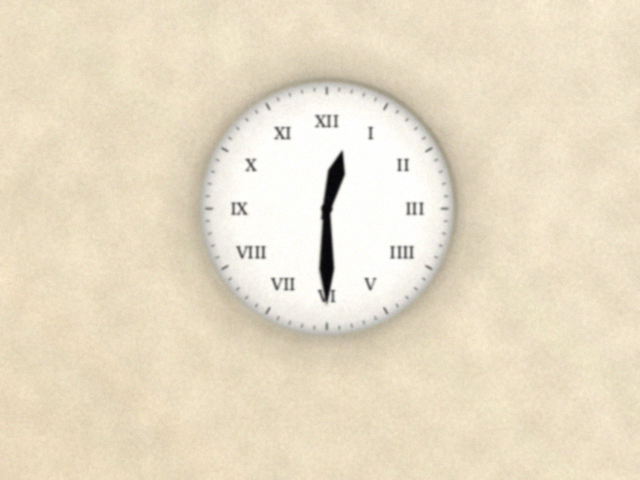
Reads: 12 h 30 min
